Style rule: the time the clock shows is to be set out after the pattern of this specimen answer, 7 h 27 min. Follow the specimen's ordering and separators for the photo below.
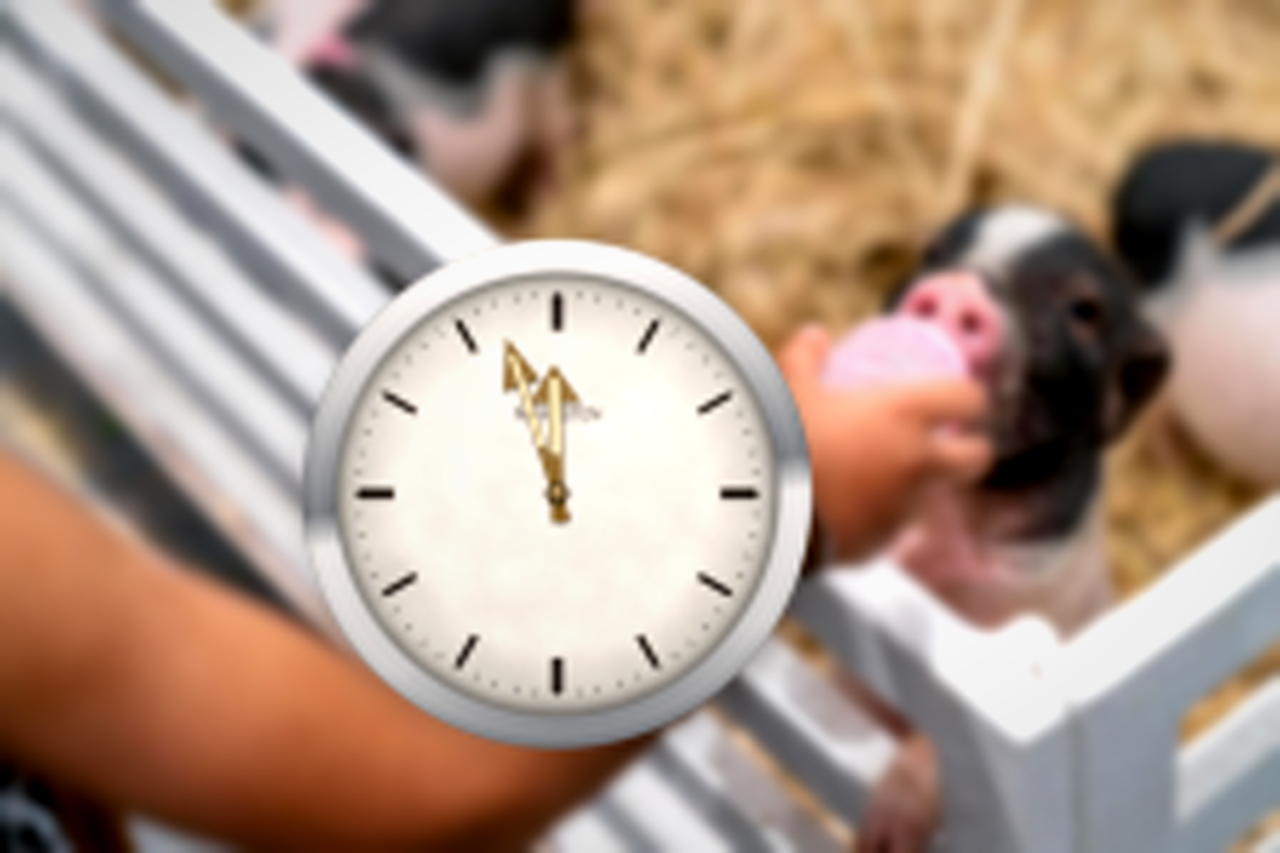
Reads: 11 h 57 min
